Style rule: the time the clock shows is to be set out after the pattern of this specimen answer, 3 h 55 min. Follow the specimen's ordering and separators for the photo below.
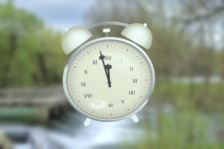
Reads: 11 h 58 min
